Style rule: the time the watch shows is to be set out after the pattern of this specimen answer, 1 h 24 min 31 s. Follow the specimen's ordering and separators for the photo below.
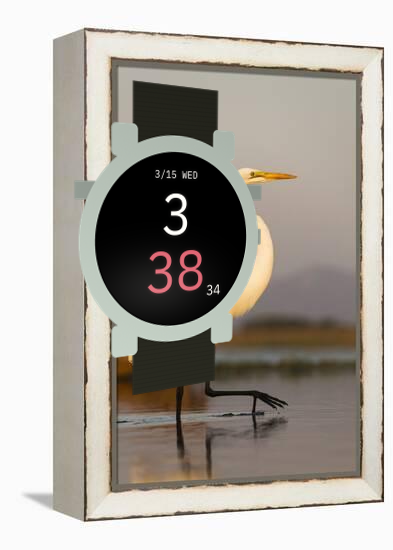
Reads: 3 h 38 min 34 s
